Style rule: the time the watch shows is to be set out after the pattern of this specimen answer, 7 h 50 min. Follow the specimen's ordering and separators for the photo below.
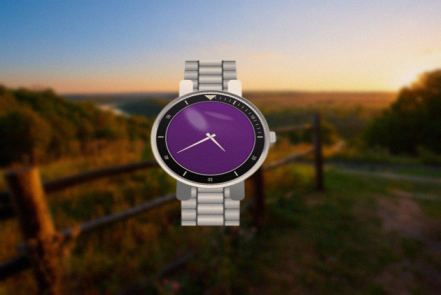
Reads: 4 h 40 min
